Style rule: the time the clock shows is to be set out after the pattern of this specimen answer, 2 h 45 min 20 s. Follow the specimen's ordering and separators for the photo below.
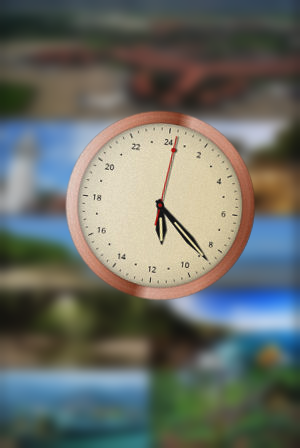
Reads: 11 h 22 min 01 s
